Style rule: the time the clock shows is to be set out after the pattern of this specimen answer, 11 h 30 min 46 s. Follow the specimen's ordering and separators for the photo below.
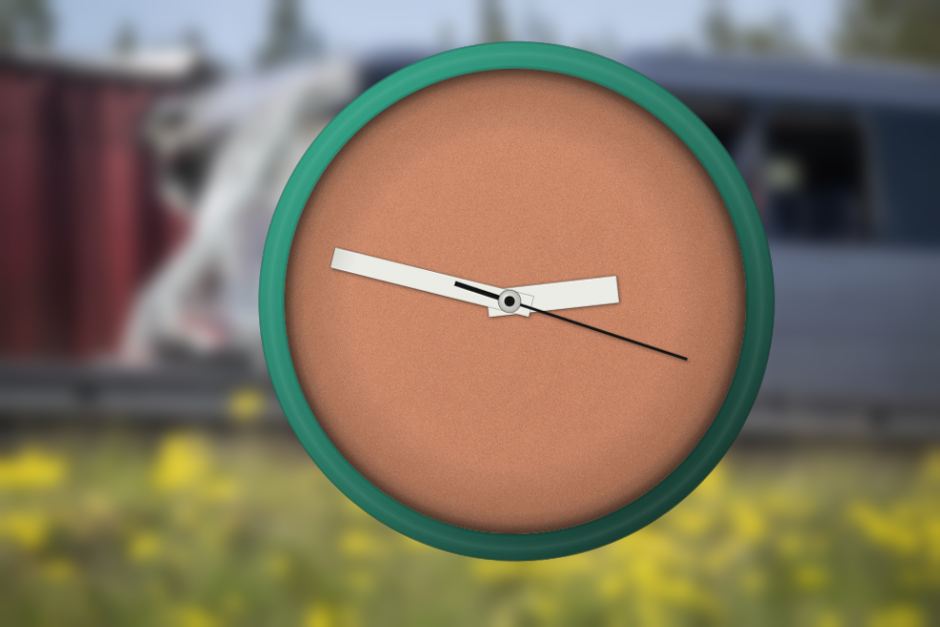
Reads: 2 h 47 min 18 s
